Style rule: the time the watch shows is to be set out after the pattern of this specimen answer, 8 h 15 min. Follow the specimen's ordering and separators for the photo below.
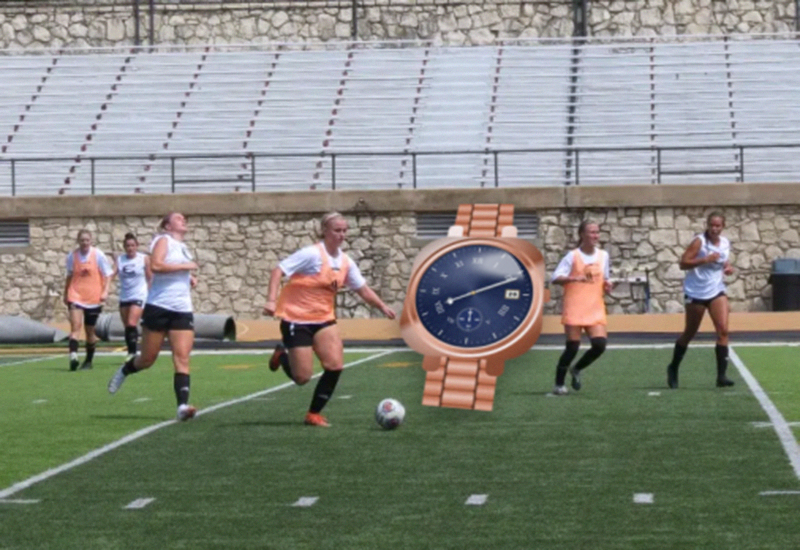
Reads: 8 h 11 min
